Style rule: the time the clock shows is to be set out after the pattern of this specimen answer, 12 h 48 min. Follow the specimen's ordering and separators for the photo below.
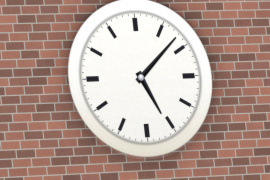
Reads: 5 h 08 min
